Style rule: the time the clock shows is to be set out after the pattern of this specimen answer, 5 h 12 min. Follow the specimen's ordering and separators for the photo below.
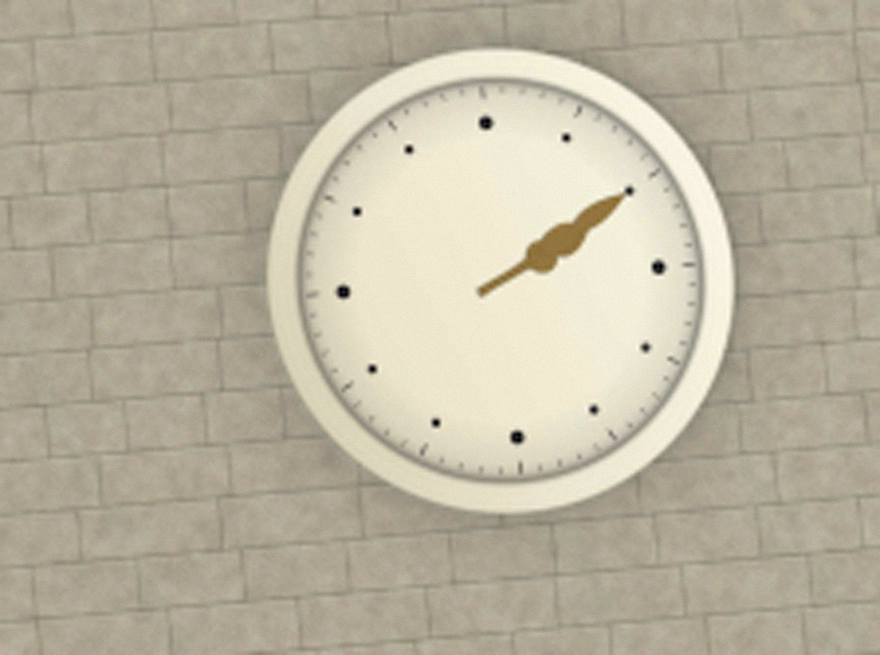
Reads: 2 h 10 min
